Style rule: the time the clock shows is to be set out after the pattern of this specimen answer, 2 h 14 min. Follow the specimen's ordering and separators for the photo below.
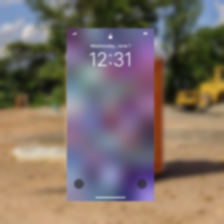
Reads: 12 h 31 min
